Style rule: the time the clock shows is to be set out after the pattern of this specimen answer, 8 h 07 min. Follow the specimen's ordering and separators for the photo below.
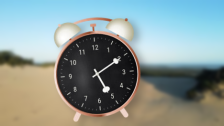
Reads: 5 h 10 min
